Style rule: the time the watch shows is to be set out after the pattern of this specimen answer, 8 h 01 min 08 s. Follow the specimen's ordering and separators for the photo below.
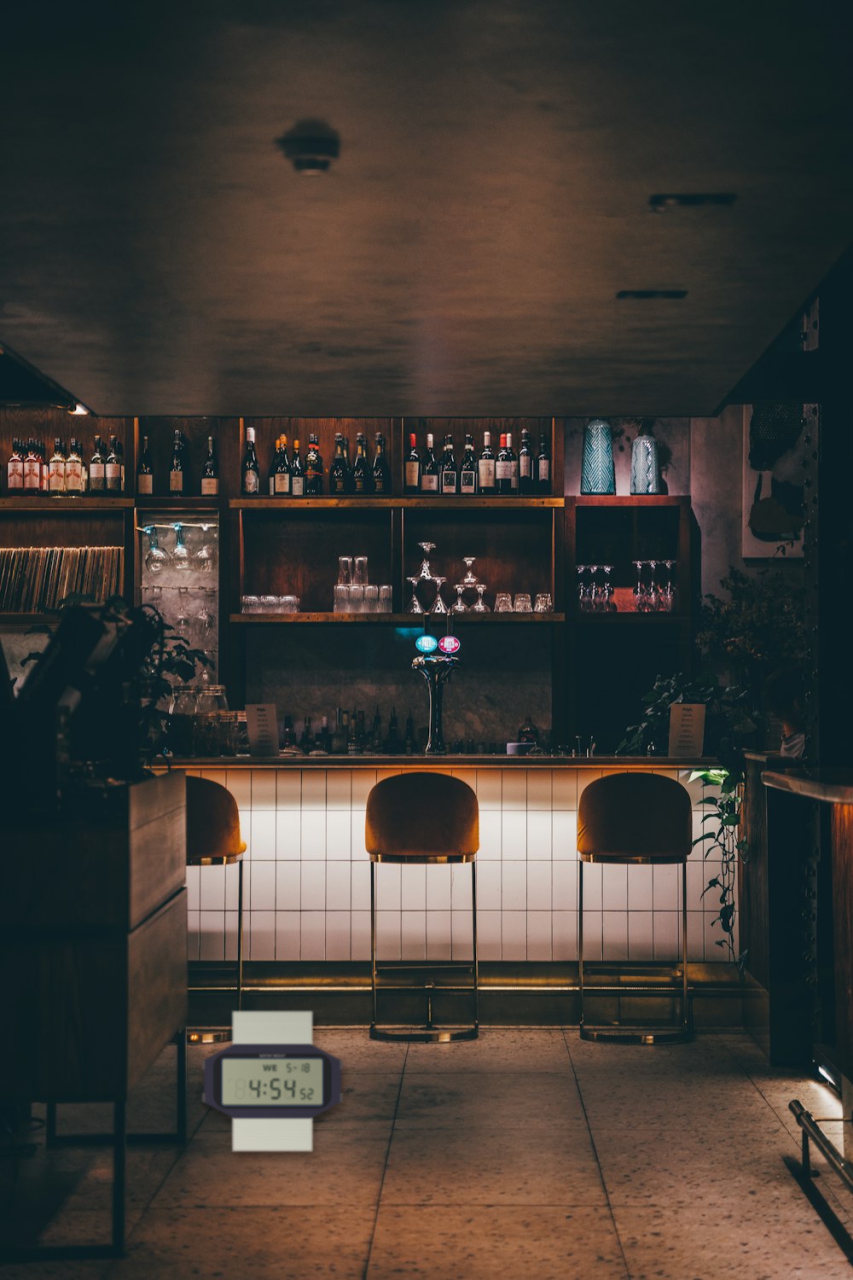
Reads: 4 h 54 min 52 s
